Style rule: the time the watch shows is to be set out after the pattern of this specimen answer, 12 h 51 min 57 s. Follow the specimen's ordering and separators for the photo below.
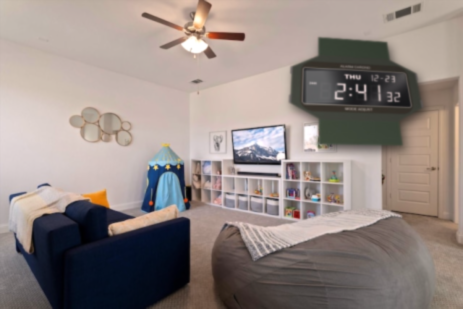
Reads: 2 h 41 min 32 s
